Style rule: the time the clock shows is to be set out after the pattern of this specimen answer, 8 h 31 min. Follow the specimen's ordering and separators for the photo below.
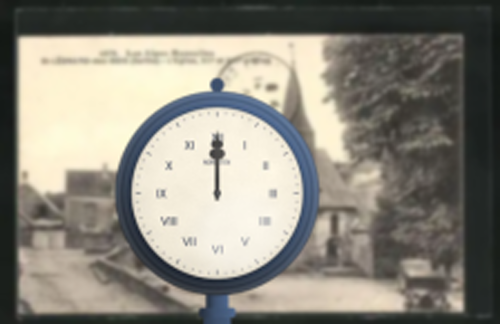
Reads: 12 h 00 min
